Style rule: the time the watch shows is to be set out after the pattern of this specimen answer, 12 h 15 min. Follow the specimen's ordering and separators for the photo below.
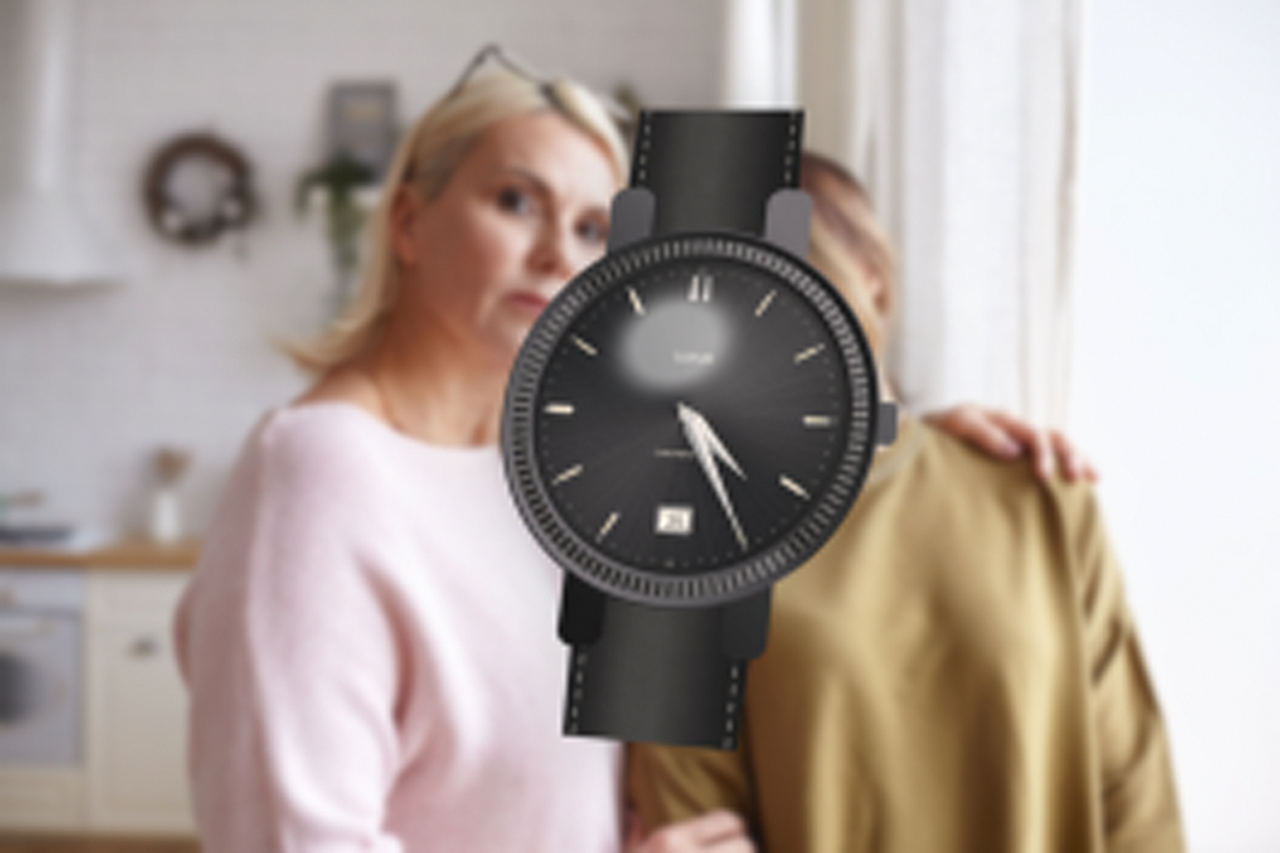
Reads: 4 h 25 min
